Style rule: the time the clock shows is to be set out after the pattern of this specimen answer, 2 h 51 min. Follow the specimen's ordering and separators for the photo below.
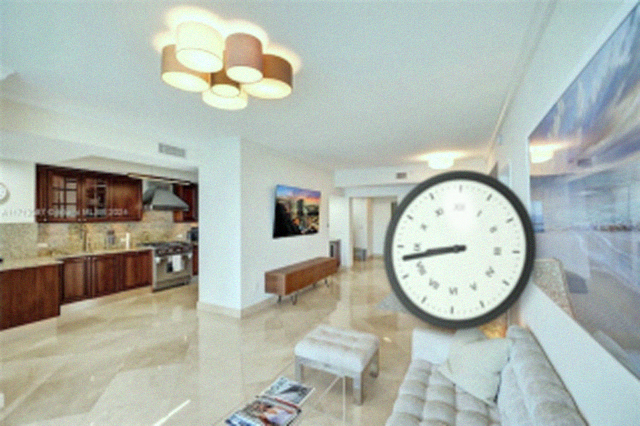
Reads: 8 h 43 min
